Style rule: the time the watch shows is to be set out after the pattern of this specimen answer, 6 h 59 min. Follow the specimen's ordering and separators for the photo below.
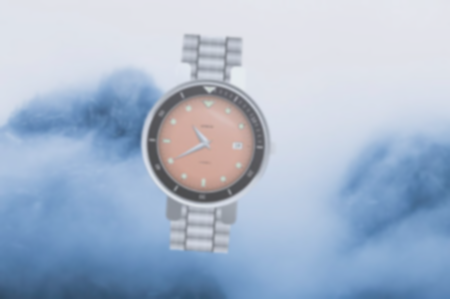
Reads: 10 h 40 min
